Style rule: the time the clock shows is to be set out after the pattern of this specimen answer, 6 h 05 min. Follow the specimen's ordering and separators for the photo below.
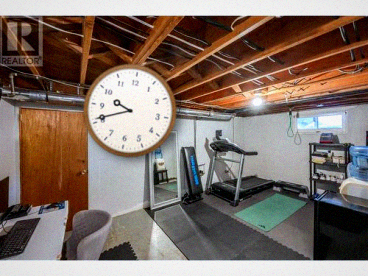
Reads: 9 h 41 min
